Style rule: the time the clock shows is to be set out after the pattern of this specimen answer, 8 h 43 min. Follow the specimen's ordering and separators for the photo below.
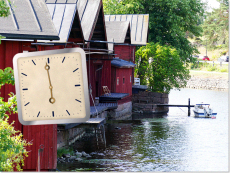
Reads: 5 h 59 min
